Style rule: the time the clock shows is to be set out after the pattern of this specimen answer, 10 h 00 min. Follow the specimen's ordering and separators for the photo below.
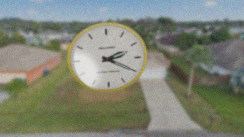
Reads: 2 h 20 min
